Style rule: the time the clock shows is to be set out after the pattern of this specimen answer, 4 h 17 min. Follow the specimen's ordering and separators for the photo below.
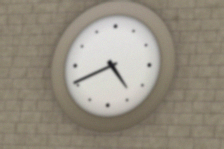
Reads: 4 h 41 min
